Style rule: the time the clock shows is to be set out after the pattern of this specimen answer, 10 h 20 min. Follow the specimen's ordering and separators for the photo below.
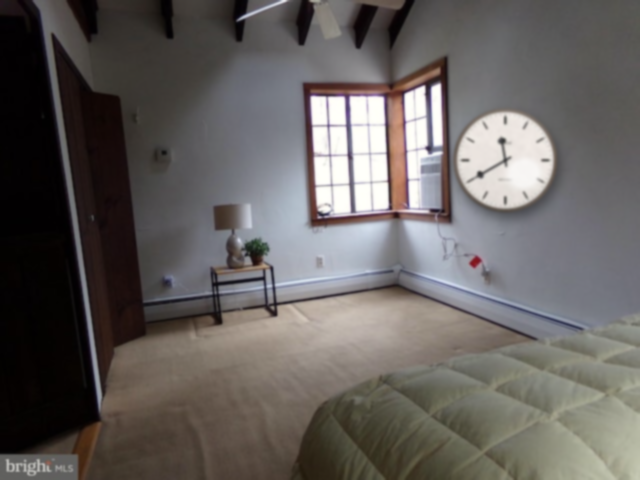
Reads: 11 h 40 min
